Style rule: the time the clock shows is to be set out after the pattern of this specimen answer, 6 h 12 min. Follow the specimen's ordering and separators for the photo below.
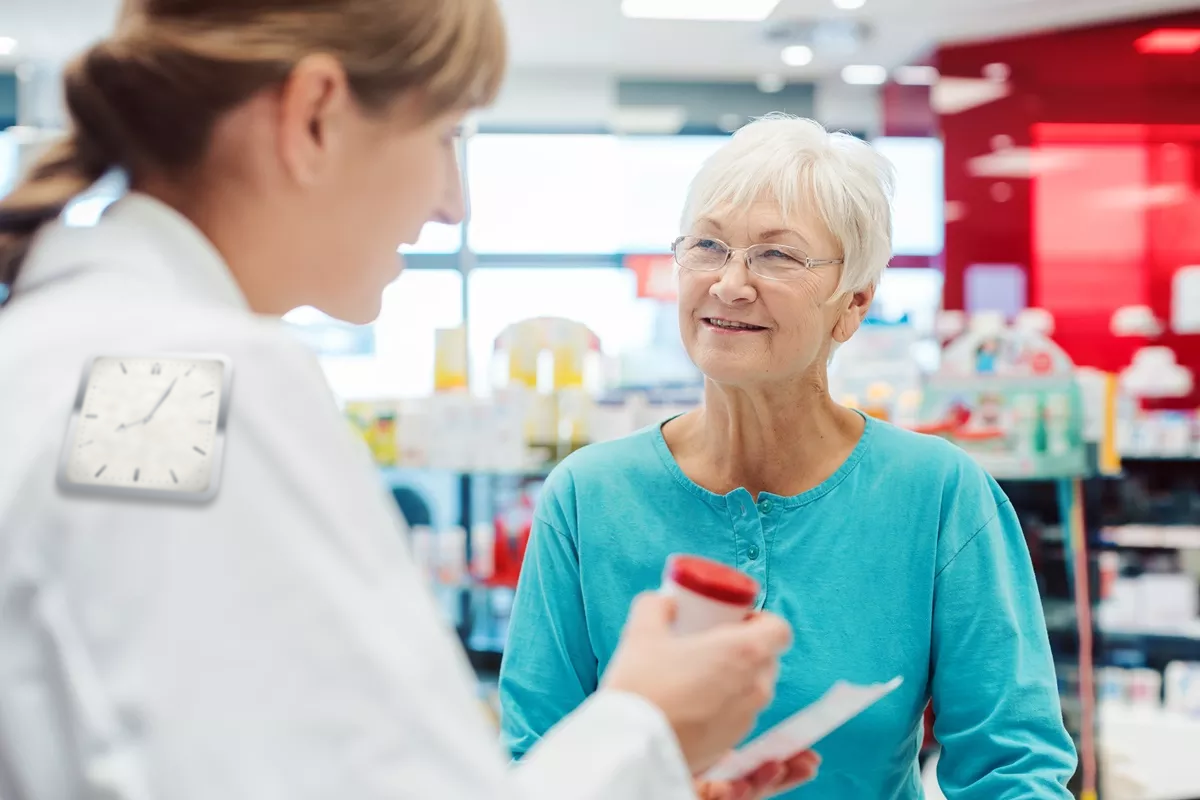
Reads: 8 h 04 min
